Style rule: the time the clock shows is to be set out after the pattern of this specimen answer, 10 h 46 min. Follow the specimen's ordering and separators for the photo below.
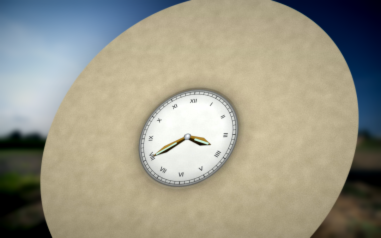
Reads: 3 h 40 min
